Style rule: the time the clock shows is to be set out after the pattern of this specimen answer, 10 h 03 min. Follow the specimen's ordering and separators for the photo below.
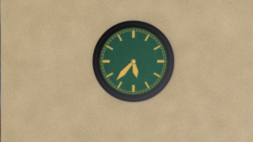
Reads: 5 h 37 min
